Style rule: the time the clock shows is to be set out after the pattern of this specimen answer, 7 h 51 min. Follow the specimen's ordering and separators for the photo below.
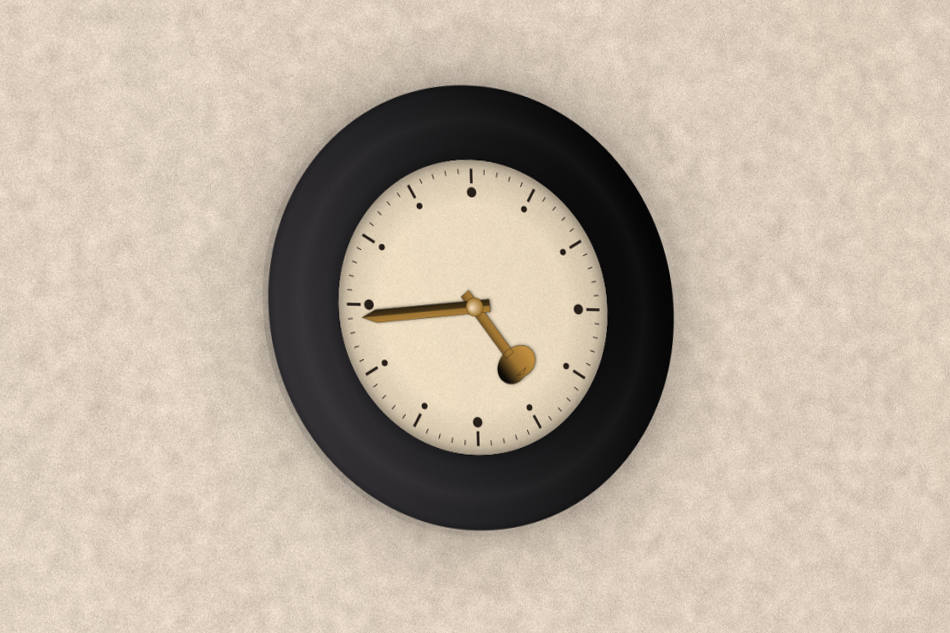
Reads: 4 h 44 min
